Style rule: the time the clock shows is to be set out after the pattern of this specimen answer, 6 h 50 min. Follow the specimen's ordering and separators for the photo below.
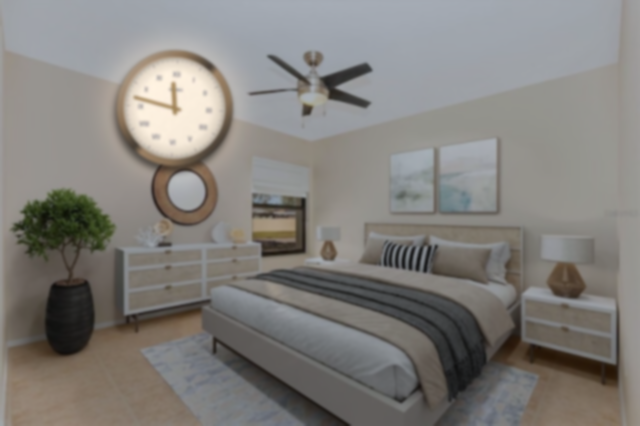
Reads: 11 h 47 min
